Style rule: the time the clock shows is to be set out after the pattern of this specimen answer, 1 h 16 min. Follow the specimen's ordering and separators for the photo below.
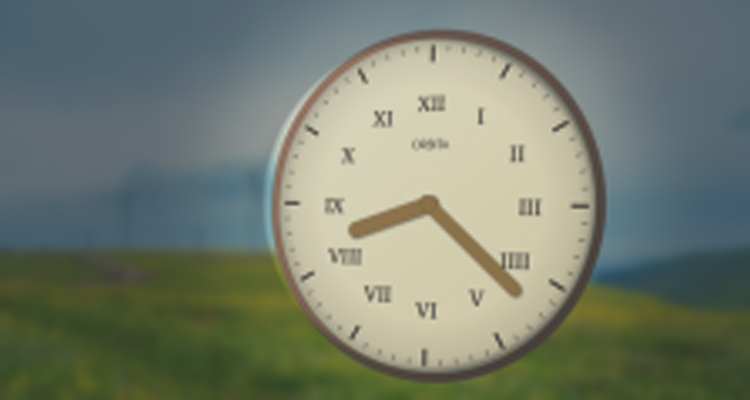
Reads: 8 h 22 min
